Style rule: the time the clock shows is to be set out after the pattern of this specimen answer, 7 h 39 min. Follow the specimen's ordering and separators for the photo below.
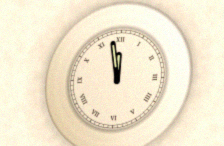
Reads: 11 h 58 min
